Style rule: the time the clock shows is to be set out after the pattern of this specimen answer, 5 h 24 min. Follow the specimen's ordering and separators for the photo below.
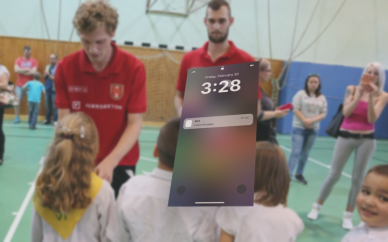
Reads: 3 h 28 min
